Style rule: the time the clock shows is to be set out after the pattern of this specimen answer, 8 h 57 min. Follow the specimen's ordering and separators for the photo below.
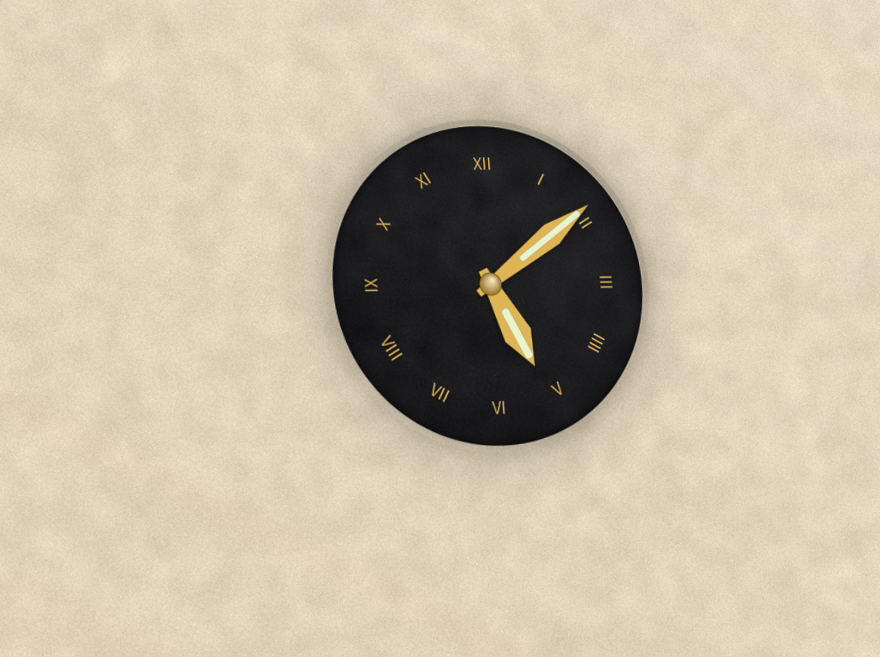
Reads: 5 h 09 min
